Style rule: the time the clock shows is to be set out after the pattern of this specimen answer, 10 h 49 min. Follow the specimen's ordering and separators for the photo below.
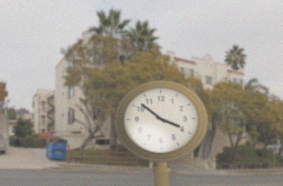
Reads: 3 h 52 min
